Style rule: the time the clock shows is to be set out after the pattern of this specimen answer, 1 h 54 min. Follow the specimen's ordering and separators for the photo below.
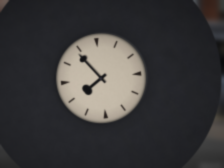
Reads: 7 h 54 min
